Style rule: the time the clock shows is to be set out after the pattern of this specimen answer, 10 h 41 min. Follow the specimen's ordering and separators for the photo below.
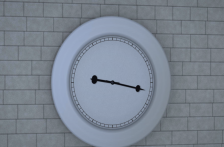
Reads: 9 h 17 min
